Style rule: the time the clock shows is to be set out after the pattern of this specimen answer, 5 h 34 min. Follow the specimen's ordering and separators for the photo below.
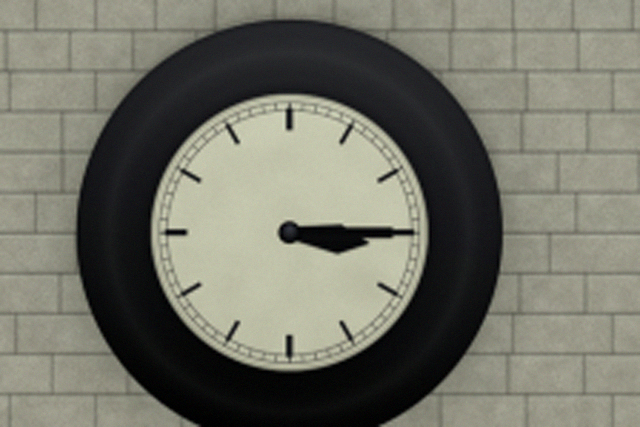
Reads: 3 h 15 min
